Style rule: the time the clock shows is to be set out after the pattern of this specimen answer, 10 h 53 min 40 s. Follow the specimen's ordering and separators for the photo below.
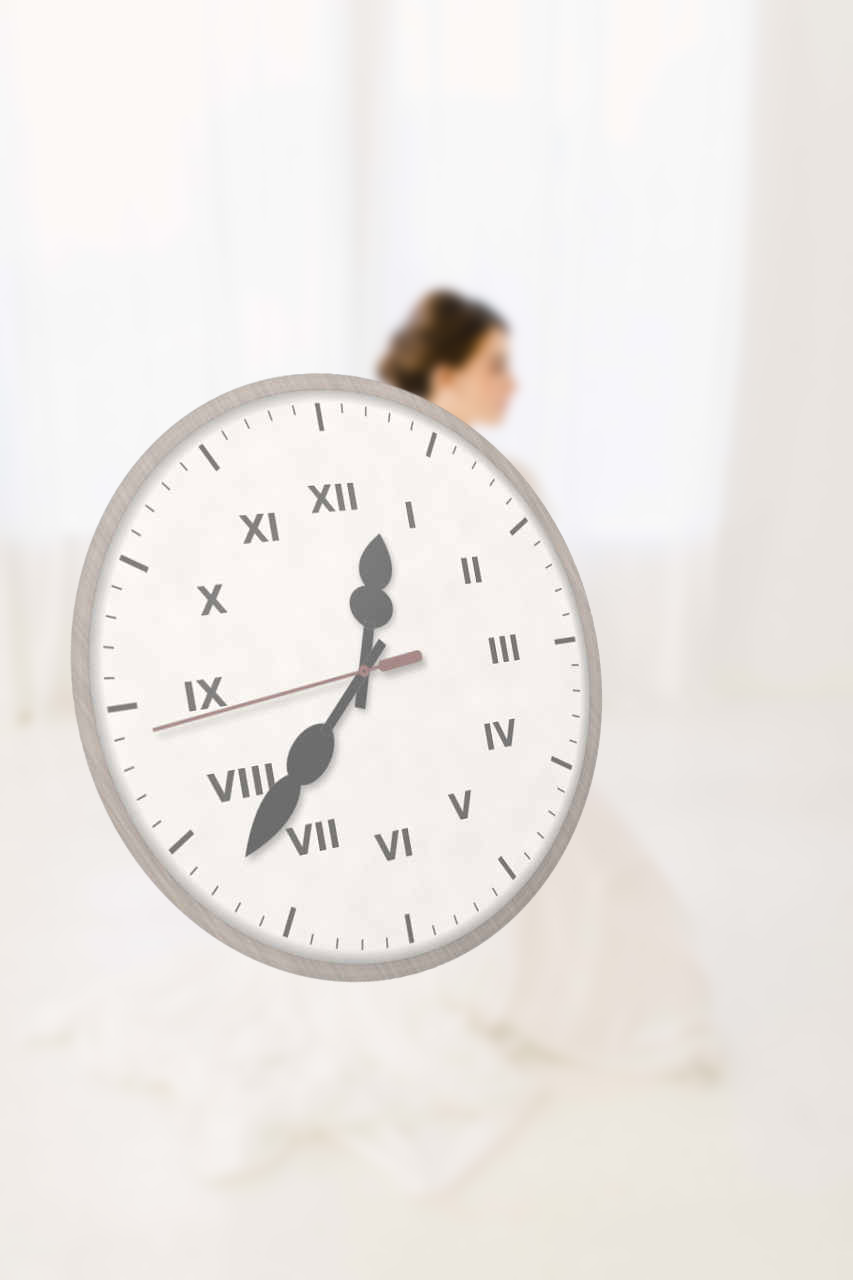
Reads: 12 h 37 min 44 s
